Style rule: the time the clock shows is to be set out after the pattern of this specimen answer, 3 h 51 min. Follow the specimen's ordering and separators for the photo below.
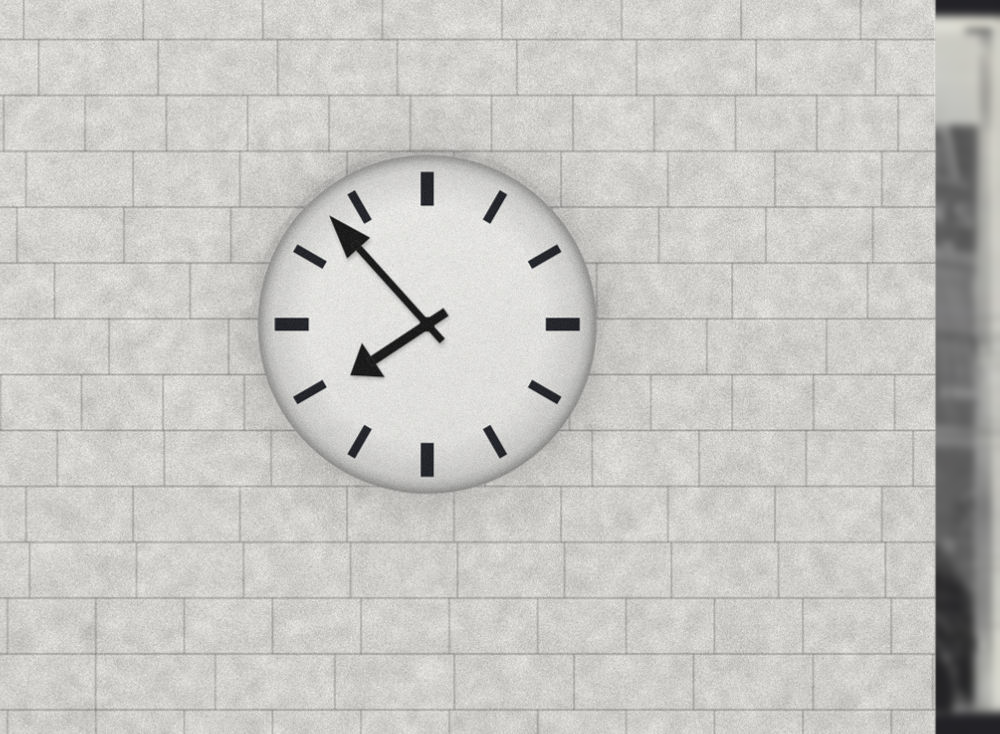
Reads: 7 h 53 min
